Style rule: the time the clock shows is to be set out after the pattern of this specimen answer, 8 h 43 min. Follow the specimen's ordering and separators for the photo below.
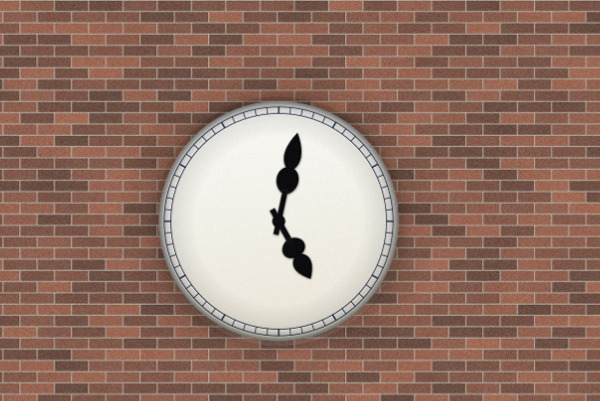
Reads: 5 h 02 min
